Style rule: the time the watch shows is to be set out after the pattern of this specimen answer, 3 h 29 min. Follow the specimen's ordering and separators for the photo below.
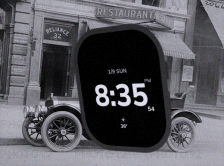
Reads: 8 h 35 min
